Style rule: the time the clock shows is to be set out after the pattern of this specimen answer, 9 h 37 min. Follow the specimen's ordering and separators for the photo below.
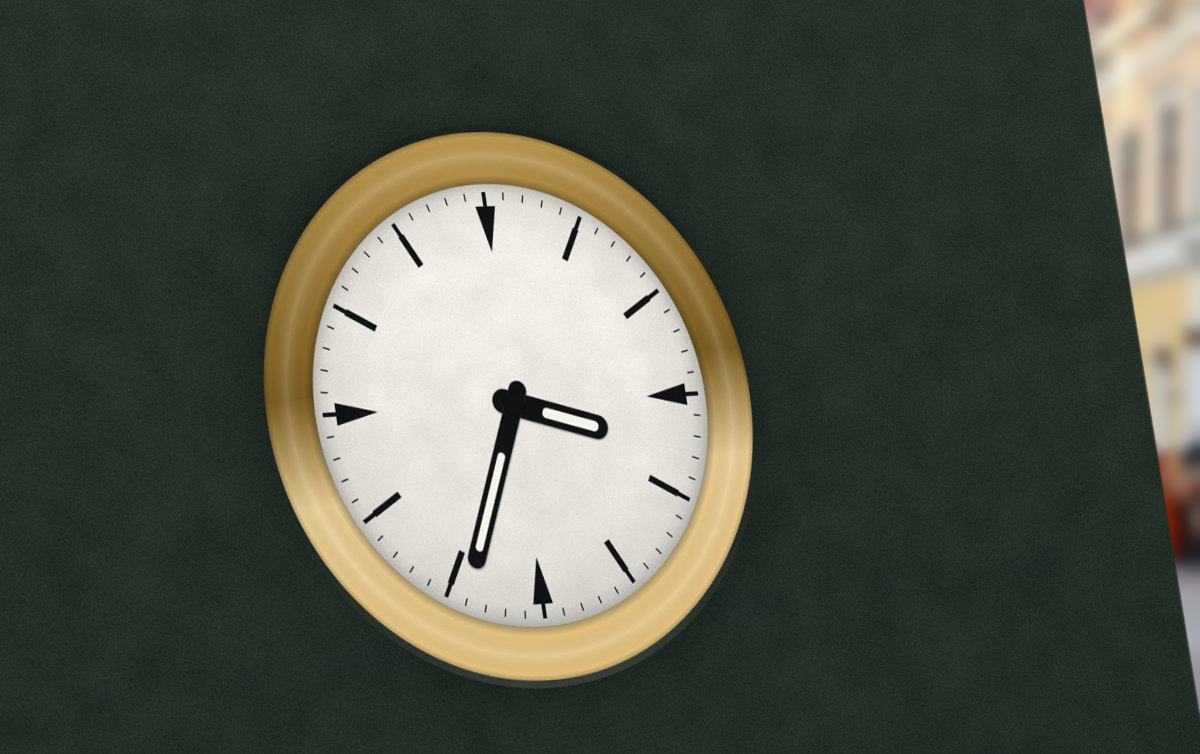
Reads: 3 h 34 min
